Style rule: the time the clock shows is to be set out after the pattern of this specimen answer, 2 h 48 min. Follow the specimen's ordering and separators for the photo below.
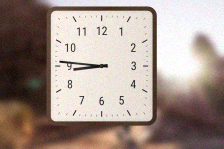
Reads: 8 h 46 min
